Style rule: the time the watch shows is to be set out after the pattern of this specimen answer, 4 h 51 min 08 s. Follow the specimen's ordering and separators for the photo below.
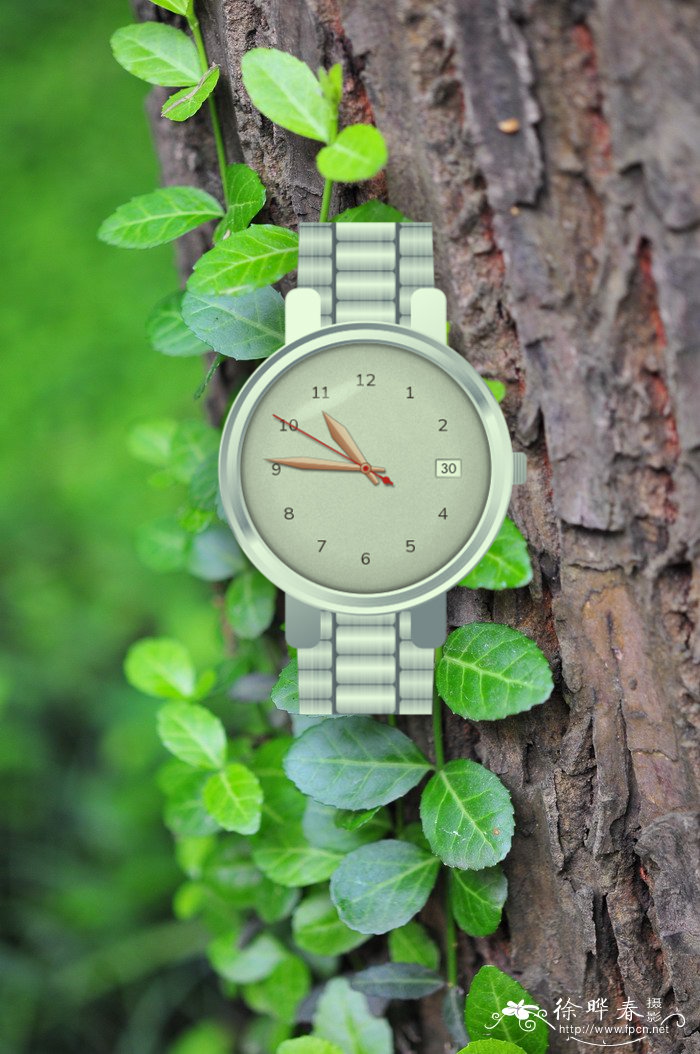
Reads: 10 h 45 min 50 s
